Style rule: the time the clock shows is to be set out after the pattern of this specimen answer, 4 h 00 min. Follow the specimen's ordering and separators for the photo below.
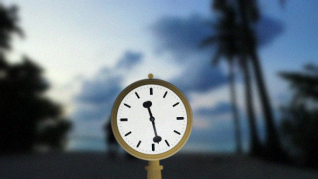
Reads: 11 h 28 min
